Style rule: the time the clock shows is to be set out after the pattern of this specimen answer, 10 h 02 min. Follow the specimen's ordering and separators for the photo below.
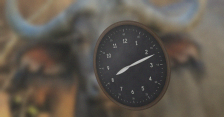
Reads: 8 h 12 min
